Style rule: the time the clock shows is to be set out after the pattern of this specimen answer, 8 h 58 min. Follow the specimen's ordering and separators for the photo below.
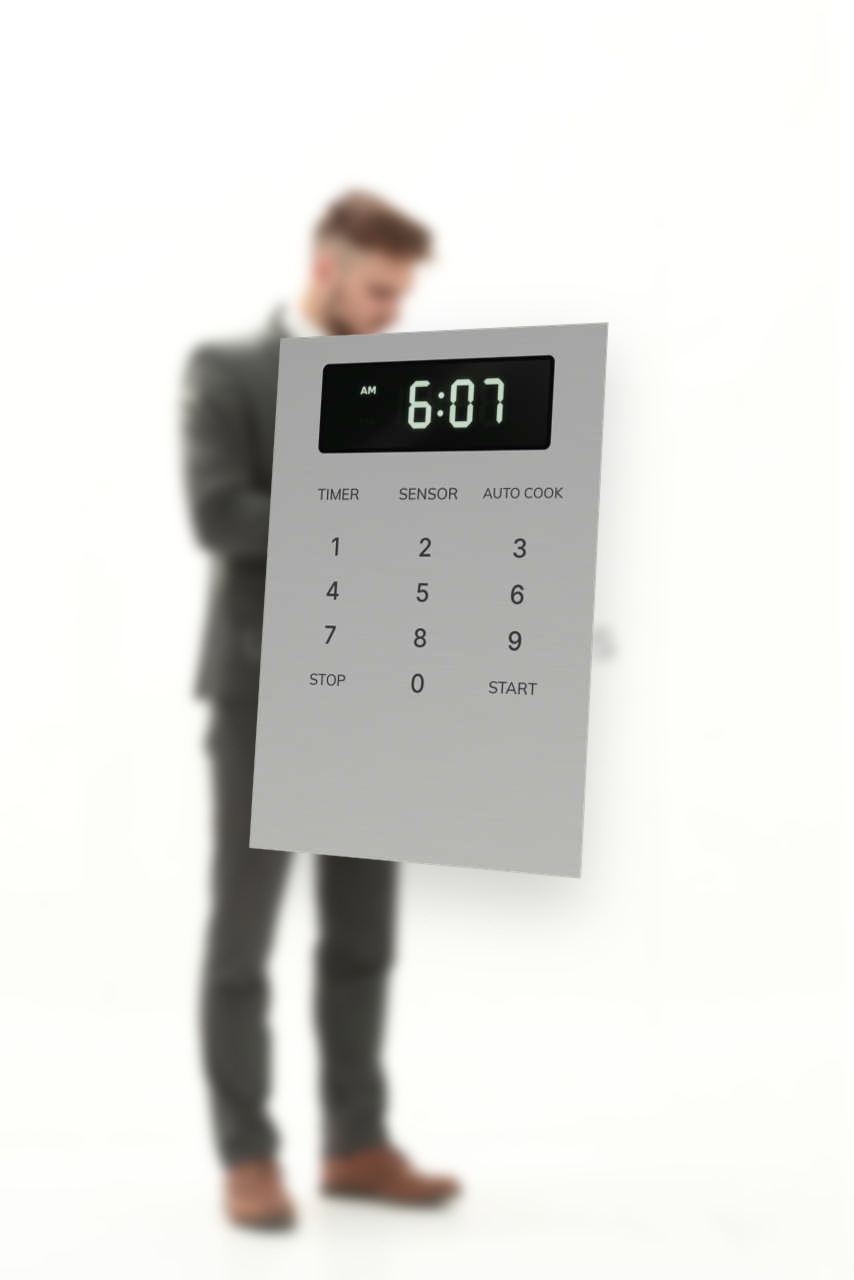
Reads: 6 h 07 min
